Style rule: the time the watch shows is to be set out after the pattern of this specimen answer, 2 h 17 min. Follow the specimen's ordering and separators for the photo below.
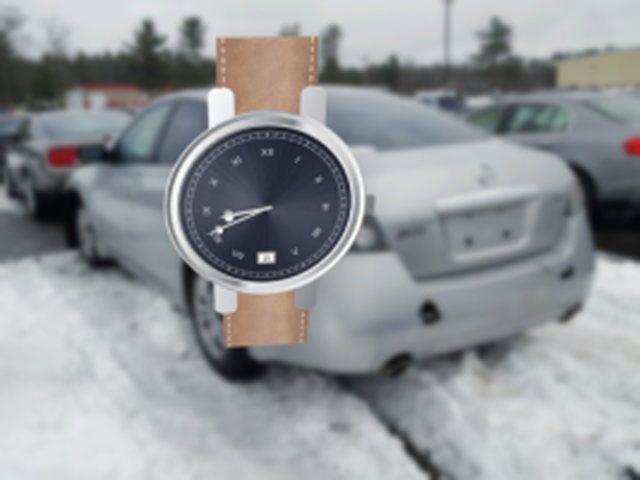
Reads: 8 h 41 min
